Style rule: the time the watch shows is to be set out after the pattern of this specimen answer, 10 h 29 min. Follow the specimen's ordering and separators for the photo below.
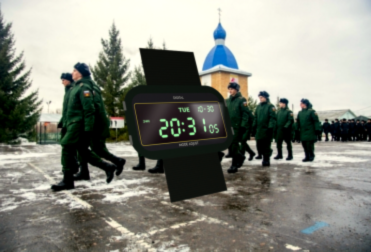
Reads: 20 h 31 min
